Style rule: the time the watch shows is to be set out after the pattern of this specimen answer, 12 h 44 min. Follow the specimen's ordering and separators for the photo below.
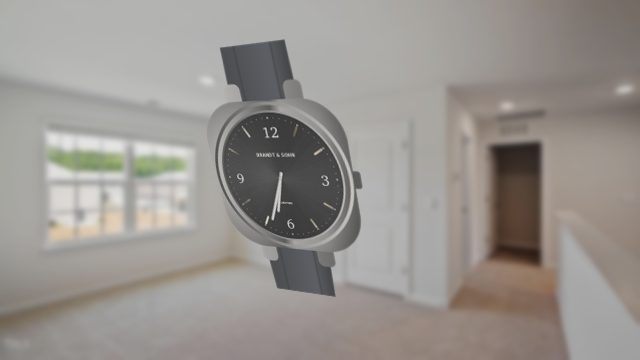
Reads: 6 h 34 min
